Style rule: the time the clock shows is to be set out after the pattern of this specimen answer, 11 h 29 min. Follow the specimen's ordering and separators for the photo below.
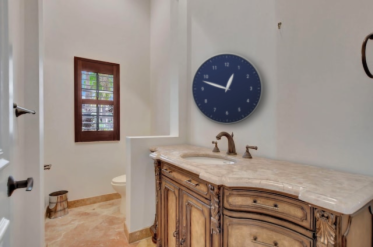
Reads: 12 h 48 min
